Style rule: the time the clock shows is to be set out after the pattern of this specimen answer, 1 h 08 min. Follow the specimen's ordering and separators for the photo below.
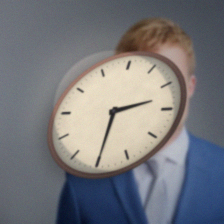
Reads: 2 h 30 min
